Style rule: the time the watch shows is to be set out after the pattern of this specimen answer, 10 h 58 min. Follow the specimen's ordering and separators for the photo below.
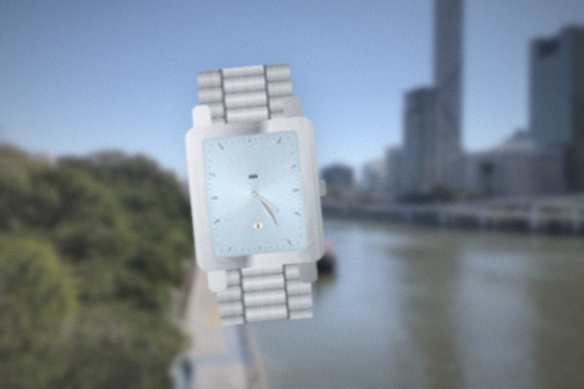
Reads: 4 h 25 min
